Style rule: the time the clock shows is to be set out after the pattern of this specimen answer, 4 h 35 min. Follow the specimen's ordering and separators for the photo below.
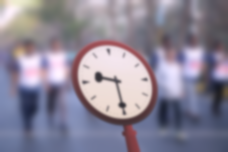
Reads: 9 h 30 min
